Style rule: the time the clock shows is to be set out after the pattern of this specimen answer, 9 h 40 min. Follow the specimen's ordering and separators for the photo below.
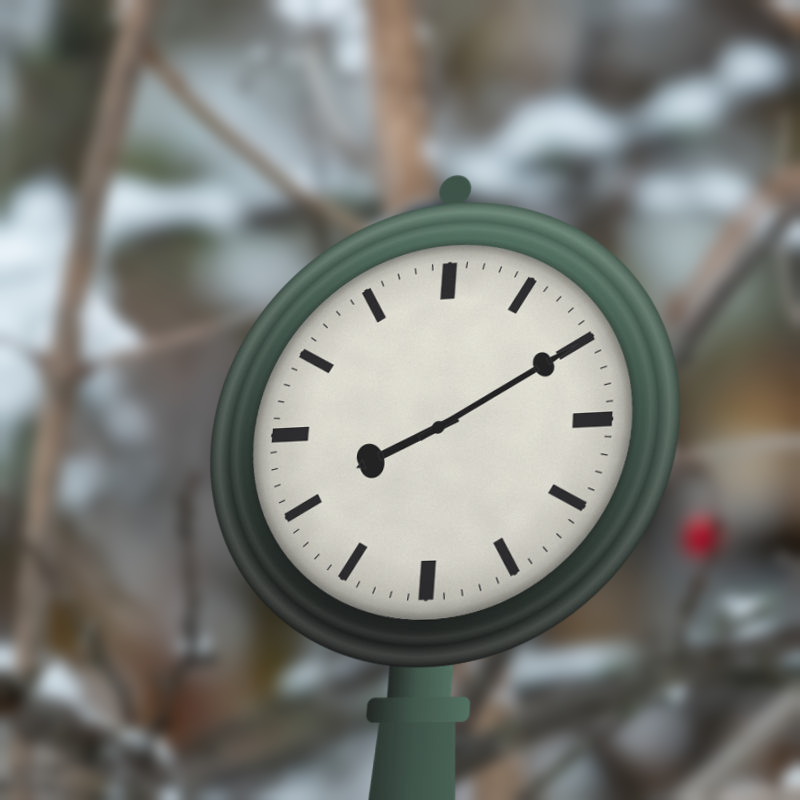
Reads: 8 h 10 min
